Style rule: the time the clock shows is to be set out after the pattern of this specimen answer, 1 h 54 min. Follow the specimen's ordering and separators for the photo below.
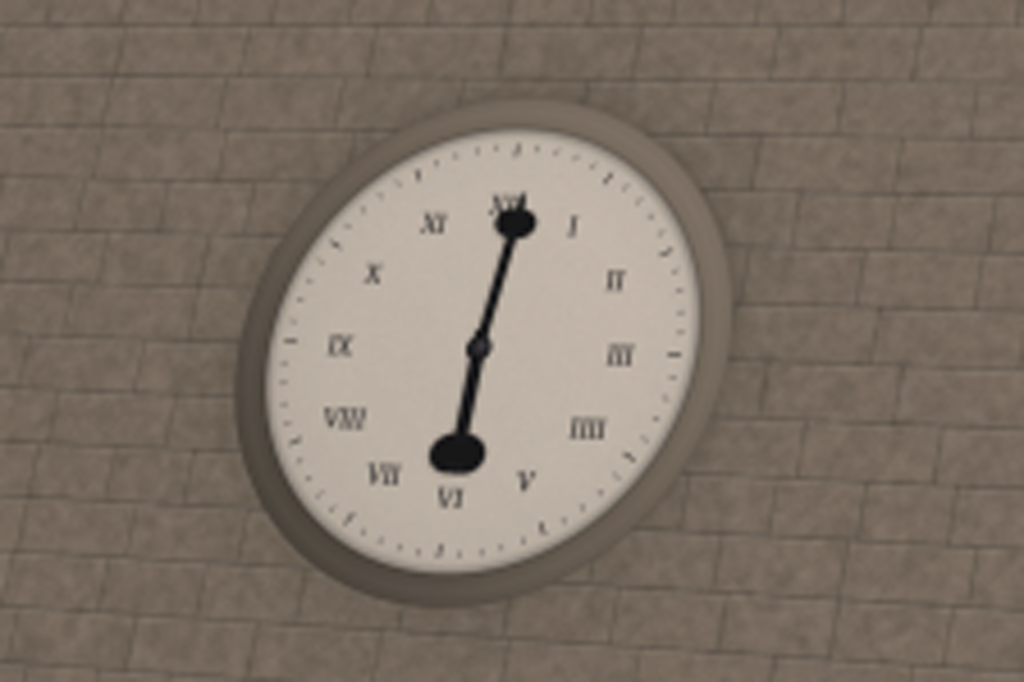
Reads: 6 h 01 min
